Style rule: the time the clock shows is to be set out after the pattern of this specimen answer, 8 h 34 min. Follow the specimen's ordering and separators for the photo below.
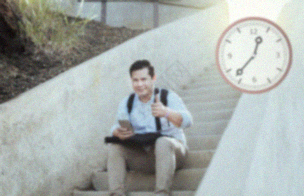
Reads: 12 h 37 min
